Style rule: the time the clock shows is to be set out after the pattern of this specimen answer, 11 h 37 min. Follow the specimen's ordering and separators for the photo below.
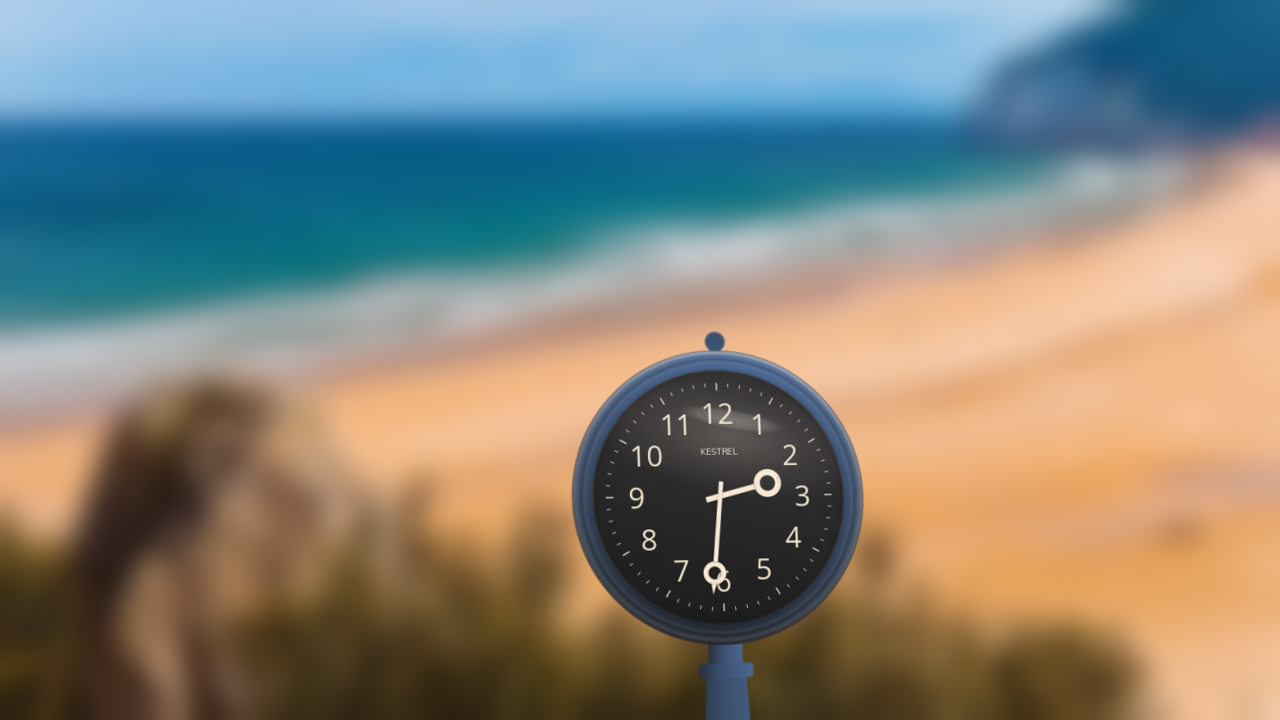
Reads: 2 h 31 min
